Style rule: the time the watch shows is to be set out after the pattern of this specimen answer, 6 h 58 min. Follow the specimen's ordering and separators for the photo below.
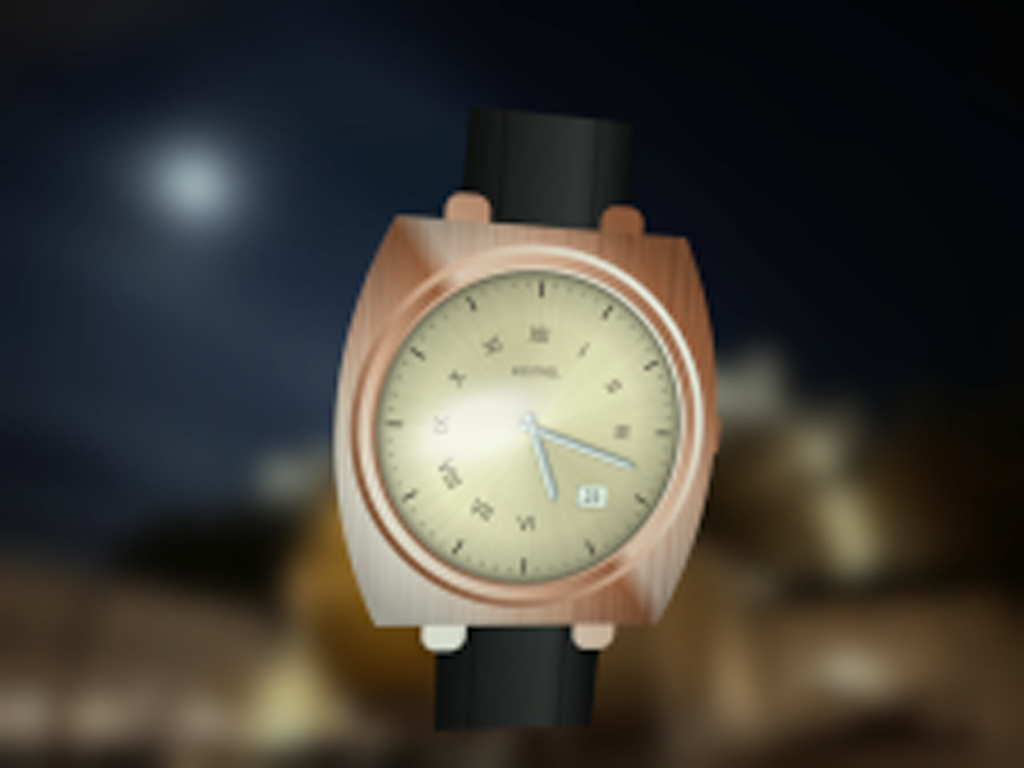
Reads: 5 h 18 min
